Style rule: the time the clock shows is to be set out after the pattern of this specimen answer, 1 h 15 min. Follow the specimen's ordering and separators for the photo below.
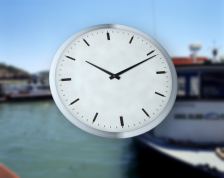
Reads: 10 h 11 min
